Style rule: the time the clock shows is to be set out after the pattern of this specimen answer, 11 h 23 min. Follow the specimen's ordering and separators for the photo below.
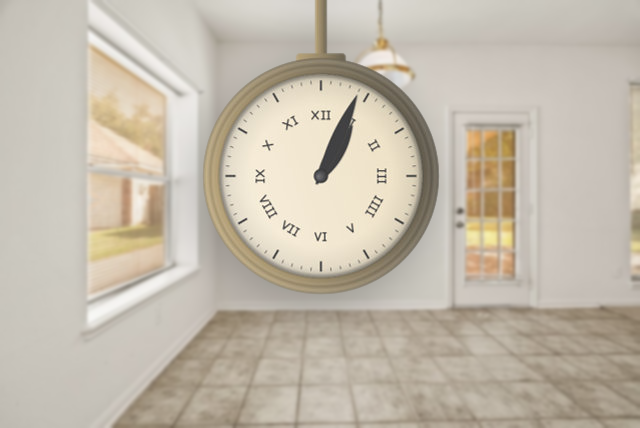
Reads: 1 h 04 min
